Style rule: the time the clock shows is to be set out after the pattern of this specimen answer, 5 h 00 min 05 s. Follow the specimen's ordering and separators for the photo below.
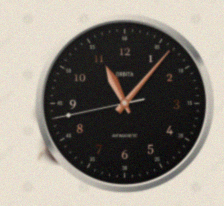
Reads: 11 h 06 min 43 s
